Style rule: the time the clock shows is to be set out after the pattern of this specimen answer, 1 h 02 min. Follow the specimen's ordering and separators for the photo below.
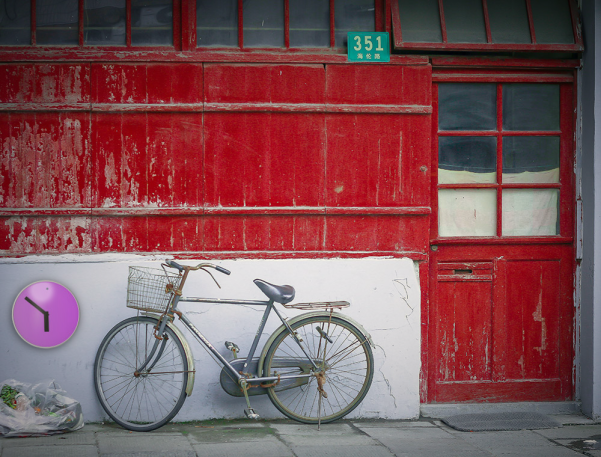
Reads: 5 h 51 min
